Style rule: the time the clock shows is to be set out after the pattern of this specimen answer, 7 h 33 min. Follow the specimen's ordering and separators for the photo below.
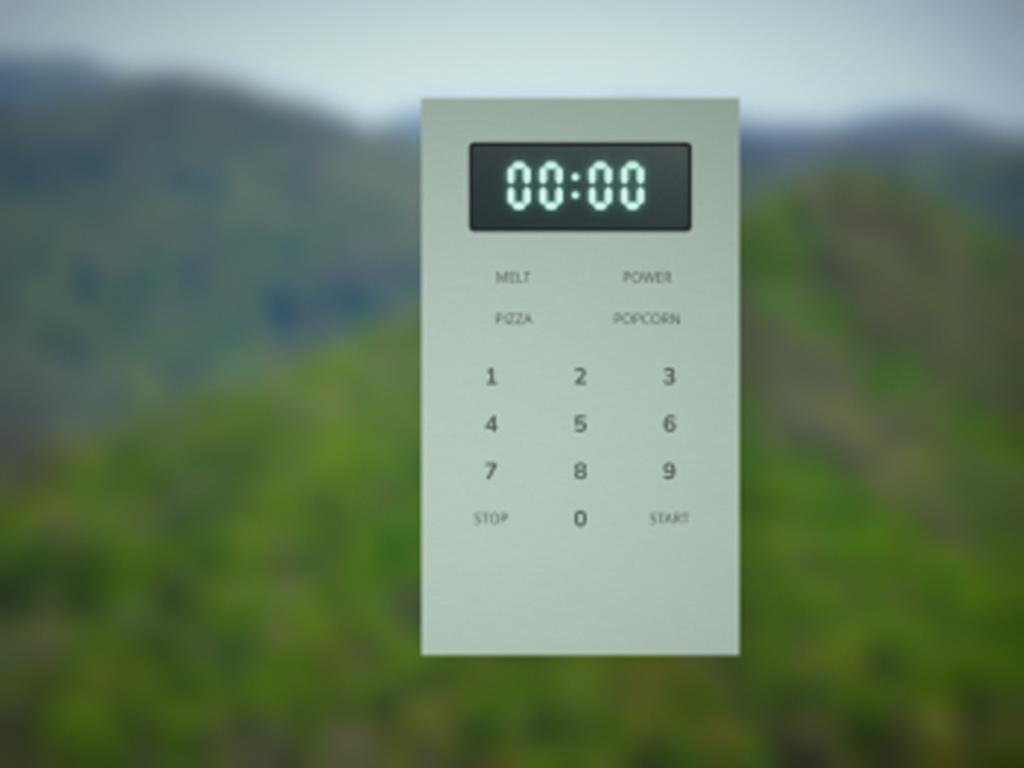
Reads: 0 h 00 min
